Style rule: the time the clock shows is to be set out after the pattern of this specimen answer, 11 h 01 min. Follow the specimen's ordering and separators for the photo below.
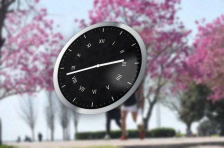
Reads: 2 h 43 min
